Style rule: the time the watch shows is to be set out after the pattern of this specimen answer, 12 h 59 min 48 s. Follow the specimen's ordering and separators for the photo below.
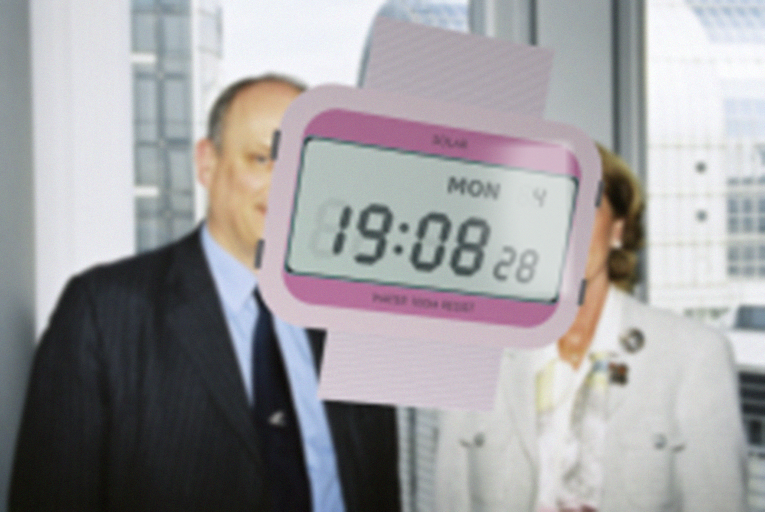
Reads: 19 h 08 min 28 s
